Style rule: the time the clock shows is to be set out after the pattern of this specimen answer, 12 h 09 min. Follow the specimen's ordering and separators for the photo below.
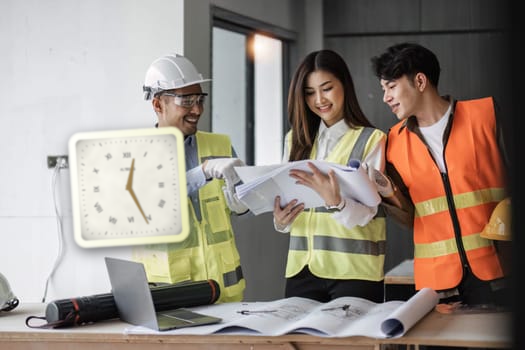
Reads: 12 h 26 min
